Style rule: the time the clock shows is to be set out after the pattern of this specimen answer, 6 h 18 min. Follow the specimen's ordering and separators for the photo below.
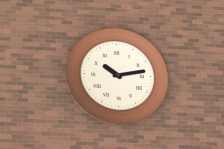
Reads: 10 h 13 min
